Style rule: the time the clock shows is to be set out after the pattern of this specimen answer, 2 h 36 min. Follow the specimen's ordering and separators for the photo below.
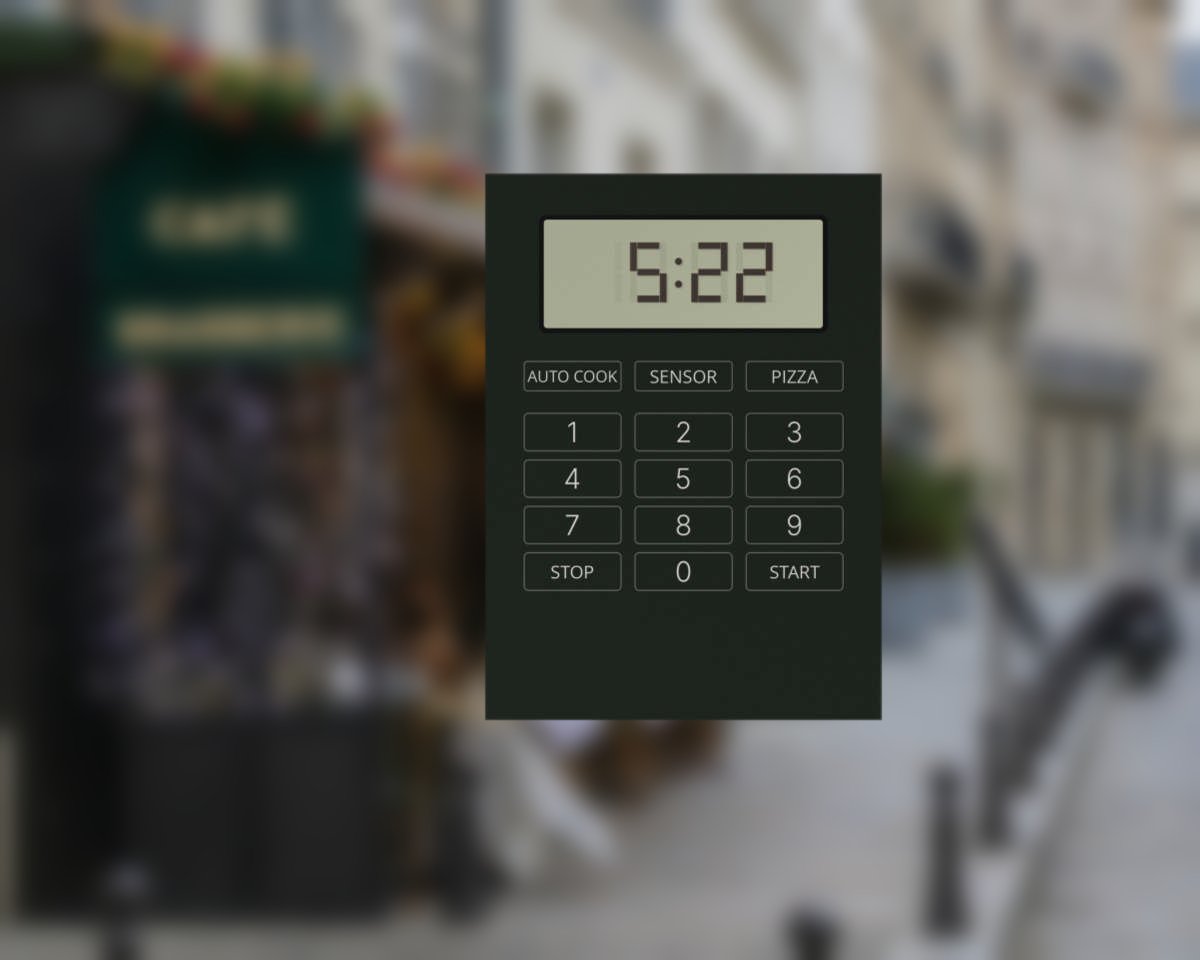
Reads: 5 h 22 min
